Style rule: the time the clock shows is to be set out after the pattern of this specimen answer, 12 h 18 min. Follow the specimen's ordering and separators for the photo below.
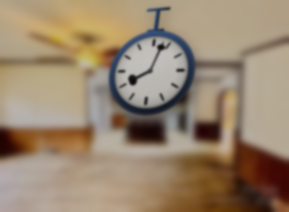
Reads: 8 h 03 min
